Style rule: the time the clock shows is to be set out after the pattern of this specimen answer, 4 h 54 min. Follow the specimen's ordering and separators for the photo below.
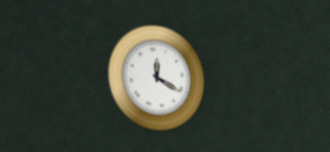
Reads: 12 h 21 min
